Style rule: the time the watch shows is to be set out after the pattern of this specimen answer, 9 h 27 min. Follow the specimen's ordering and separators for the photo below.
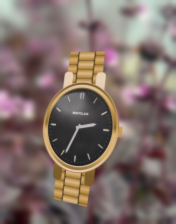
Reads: 2 h 34 min
